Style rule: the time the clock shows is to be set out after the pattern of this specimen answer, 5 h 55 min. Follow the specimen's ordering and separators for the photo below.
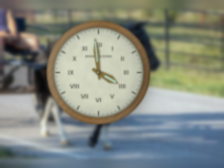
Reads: 3 h 59 min
